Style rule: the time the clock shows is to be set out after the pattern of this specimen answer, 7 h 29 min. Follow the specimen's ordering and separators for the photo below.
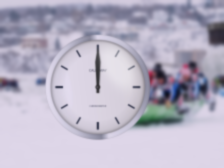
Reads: 12 h 00 min
